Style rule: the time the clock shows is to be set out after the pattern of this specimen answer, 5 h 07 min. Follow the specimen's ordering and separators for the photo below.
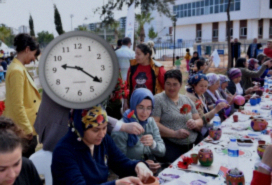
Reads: 9 h 21 min
